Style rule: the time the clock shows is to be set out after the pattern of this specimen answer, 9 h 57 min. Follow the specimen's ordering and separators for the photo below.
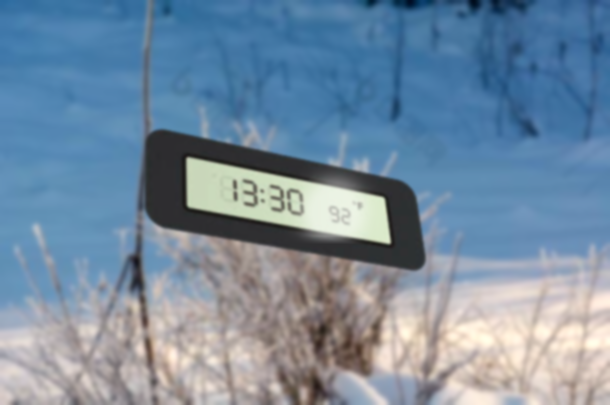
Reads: 13 h 30 min
